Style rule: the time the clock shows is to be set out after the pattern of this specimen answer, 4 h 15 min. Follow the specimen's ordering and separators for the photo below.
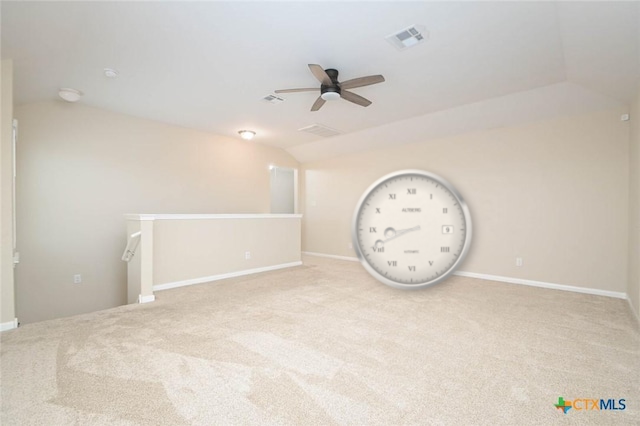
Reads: 8 h 41 min
